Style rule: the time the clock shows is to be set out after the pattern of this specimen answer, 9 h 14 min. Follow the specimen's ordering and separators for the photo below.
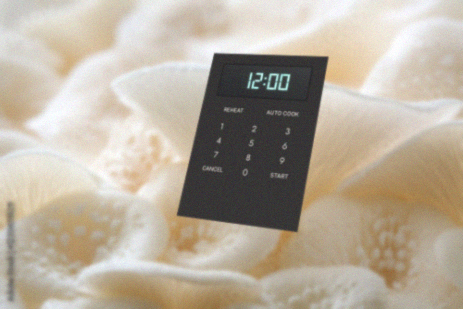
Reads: 12 h 00 min
